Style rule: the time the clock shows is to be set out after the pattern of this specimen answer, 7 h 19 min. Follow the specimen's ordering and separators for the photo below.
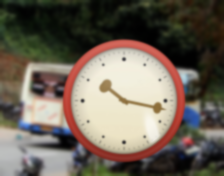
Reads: 10 h 17 min
